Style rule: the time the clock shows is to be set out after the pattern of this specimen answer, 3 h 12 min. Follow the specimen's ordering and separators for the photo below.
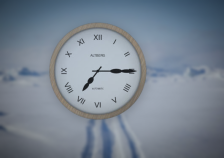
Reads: 7 h 15 min
